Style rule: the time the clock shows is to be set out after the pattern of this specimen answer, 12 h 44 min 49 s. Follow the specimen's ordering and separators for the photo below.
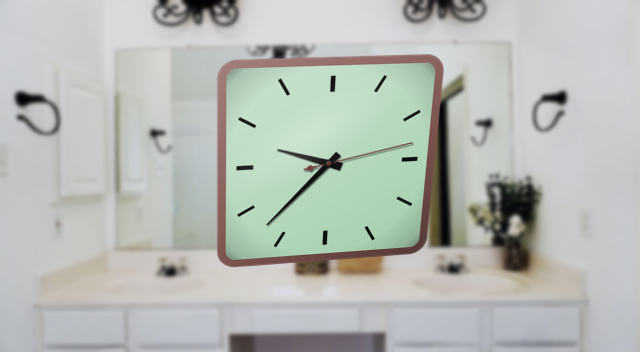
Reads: 9 h 37 min 13 s
